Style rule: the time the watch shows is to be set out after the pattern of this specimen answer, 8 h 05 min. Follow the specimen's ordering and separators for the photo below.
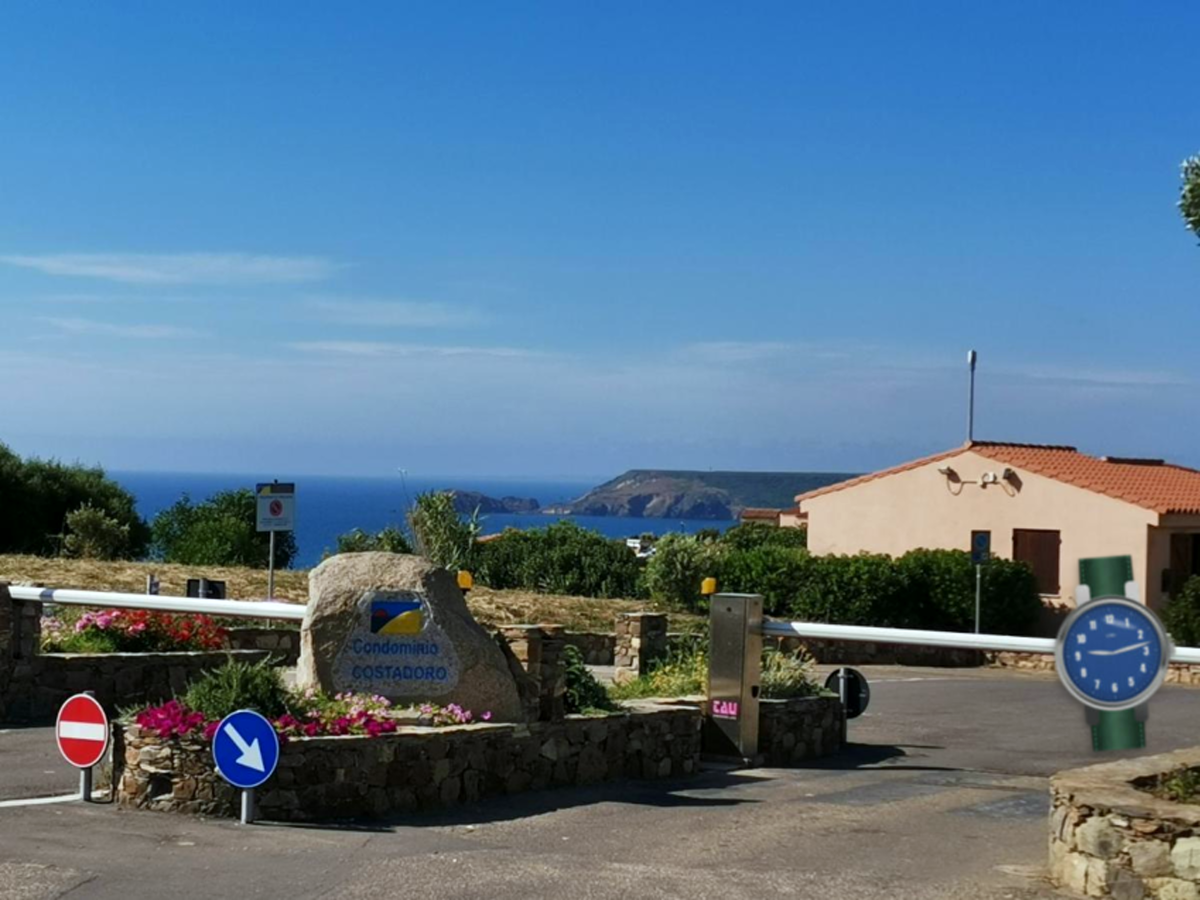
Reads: 9 h 13 min
